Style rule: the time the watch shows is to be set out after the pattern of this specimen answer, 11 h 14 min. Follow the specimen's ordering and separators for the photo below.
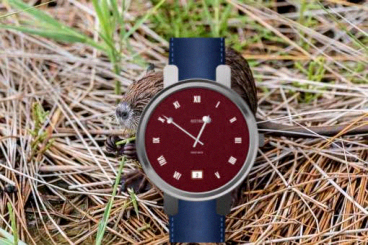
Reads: 12 h 51 min
